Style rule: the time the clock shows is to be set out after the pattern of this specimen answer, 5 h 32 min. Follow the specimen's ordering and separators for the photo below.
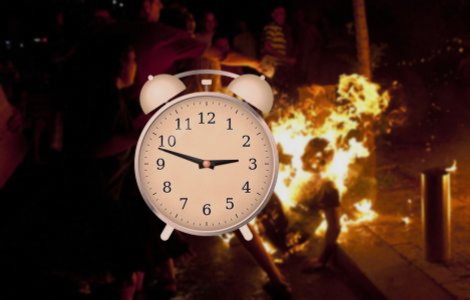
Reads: 2 h 48 min
